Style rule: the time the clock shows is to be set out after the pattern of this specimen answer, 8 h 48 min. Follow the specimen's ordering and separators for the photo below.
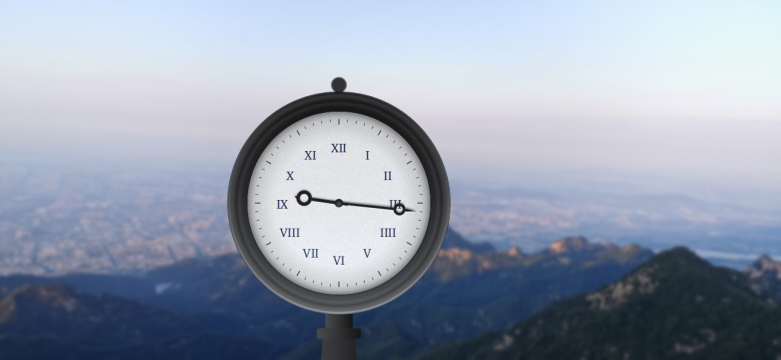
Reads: 9 h 16 min
